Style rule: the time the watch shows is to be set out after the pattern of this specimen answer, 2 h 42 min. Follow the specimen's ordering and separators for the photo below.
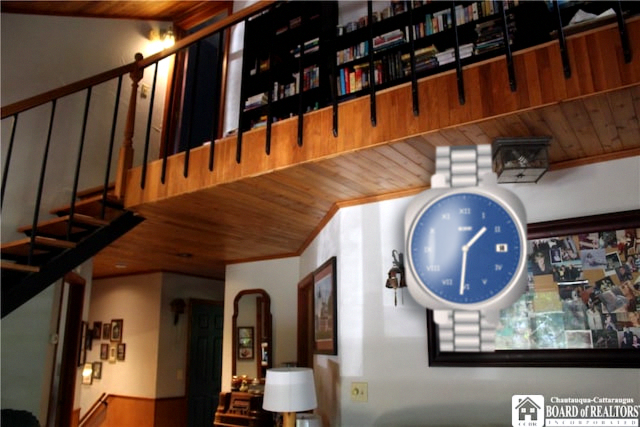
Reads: 1 h 31 min
